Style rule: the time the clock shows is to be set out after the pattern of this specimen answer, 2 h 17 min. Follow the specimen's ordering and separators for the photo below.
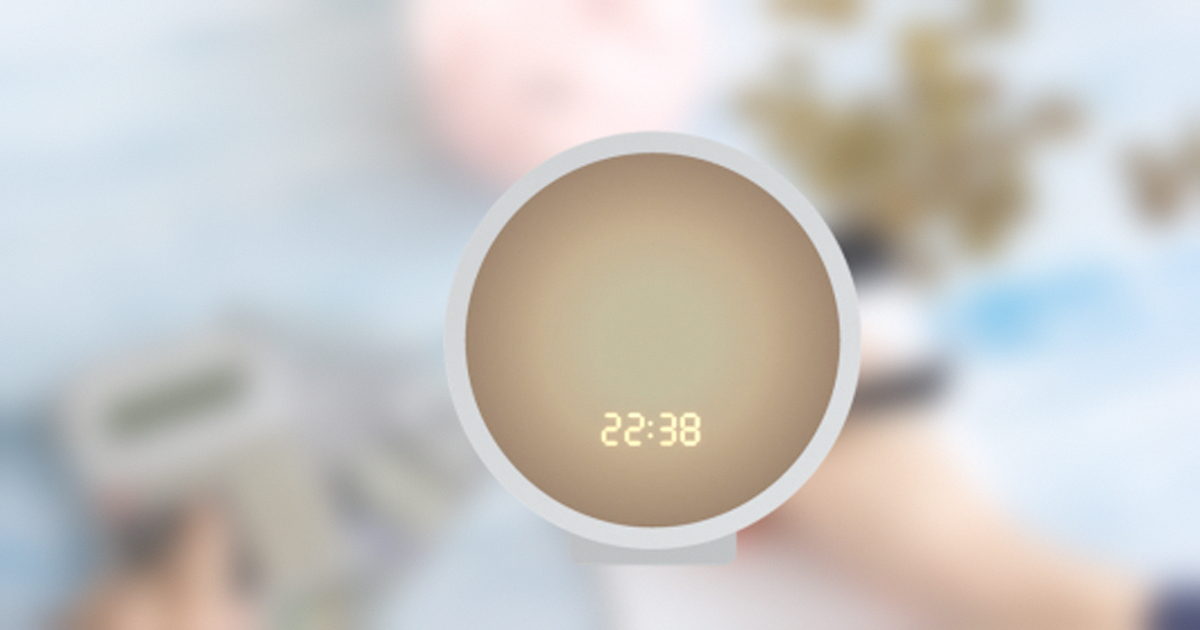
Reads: 22 h 38 min
